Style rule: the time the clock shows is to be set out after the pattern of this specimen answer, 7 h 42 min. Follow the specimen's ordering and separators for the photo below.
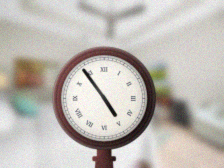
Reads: 4 h 54 min
